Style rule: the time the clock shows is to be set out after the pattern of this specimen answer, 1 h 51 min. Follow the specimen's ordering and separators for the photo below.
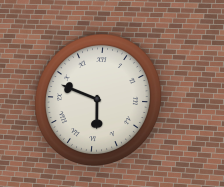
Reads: 5 h 48 min
